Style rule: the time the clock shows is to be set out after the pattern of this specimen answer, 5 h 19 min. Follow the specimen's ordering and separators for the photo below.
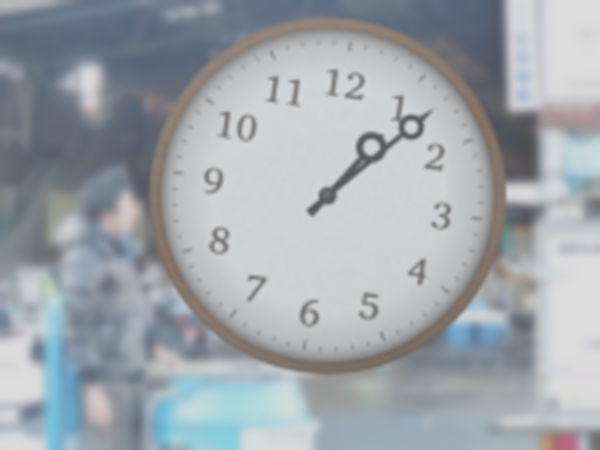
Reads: 1 h 07 min
